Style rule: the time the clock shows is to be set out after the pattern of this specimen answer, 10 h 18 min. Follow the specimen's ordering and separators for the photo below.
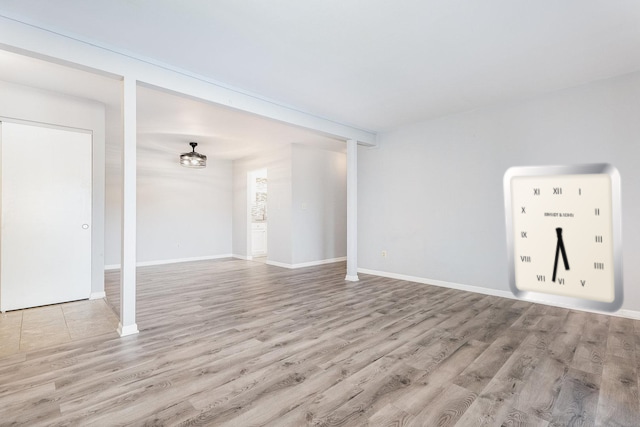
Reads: 5 h 32 min
